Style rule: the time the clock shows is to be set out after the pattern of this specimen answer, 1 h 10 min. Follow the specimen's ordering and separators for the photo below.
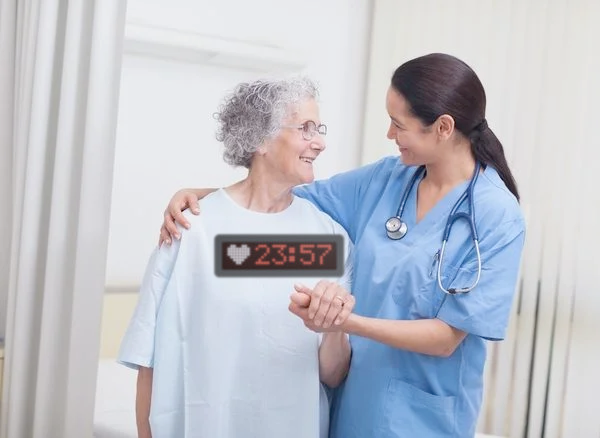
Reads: 23 h 57 min
